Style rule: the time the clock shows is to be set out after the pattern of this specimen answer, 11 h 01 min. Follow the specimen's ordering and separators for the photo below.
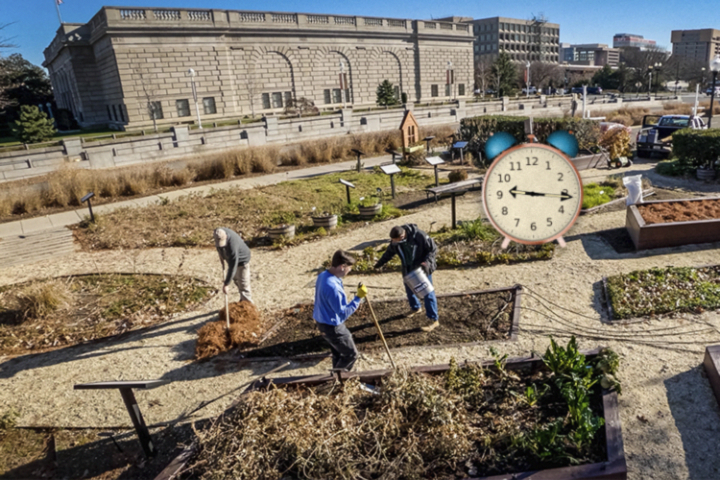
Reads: 9 h 16 min
